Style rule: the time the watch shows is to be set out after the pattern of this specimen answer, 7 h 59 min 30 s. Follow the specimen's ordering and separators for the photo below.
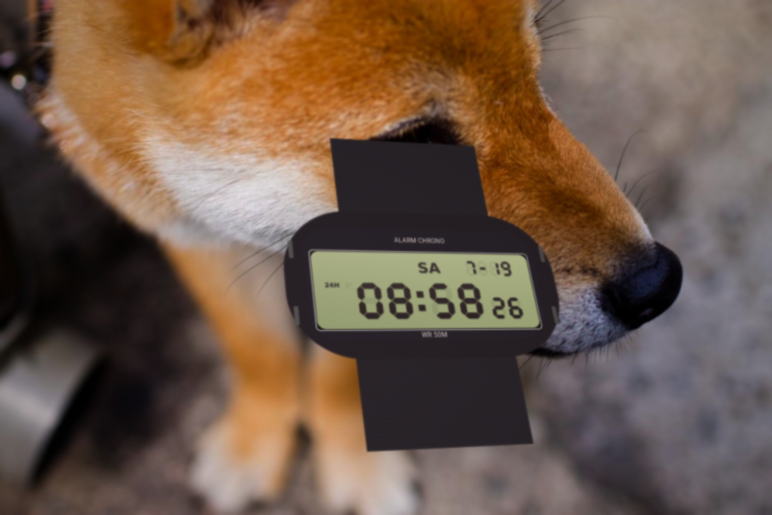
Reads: 8 h 58 min 26 s
